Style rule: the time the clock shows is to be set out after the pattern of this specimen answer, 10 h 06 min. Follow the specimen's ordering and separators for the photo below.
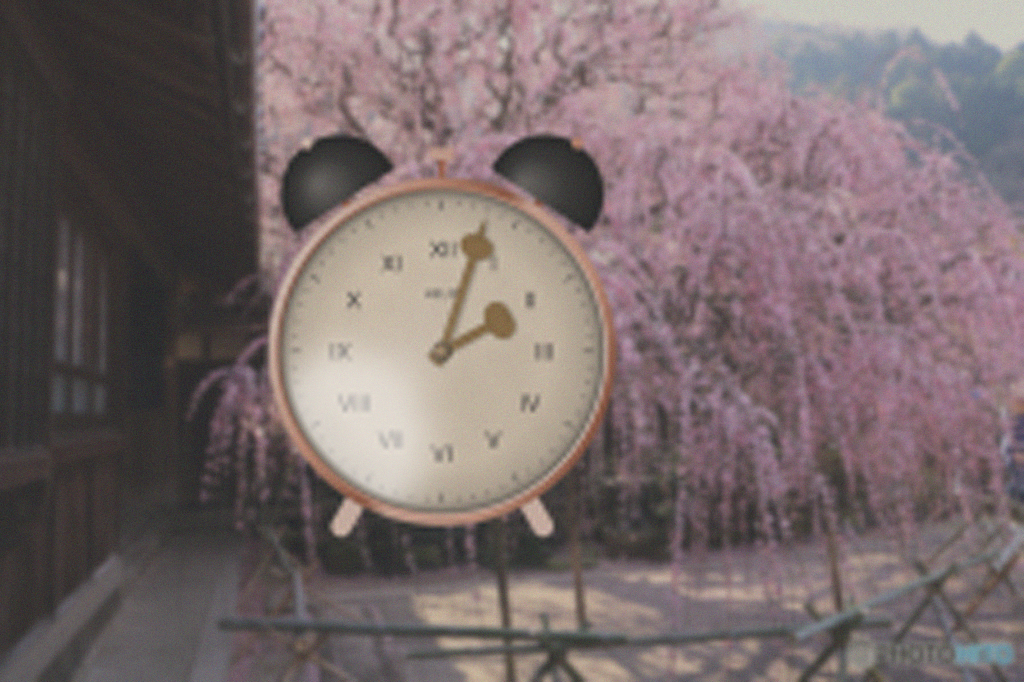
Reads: 2 h 03 min
